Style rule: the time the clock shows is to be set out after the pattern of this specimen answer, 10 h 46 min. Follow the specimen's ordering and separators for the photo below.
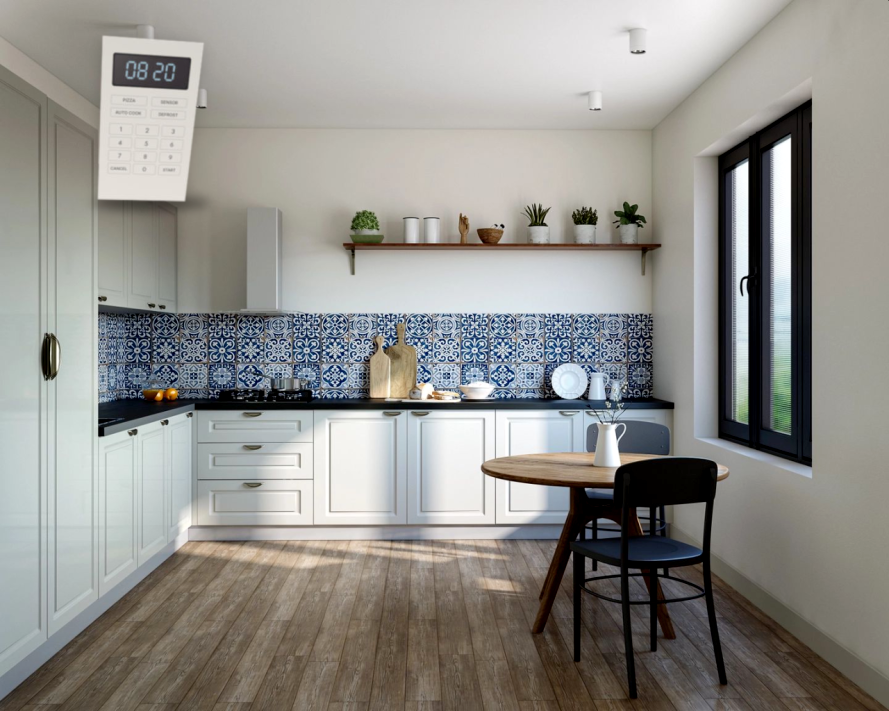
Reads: 8 h 20 min
